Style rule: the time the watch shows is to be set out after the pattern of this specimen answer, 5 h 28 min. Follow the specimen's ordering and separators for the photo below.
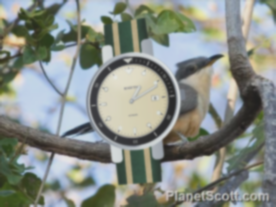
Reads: 1 h 11 min
